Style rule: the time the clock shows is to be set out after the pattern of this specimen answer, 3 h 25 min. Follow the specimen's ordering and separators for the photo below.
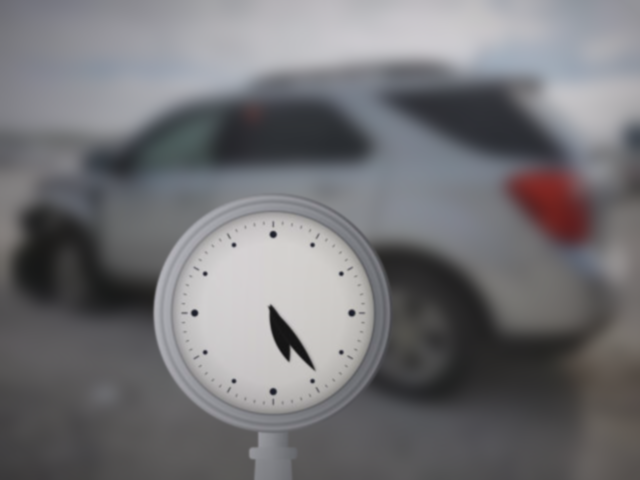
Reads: 5 h 24 min
